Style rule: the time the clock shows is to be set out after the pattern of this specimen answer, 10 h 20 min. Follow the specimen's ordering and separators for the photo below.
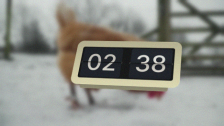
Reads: 2 h 38 min
